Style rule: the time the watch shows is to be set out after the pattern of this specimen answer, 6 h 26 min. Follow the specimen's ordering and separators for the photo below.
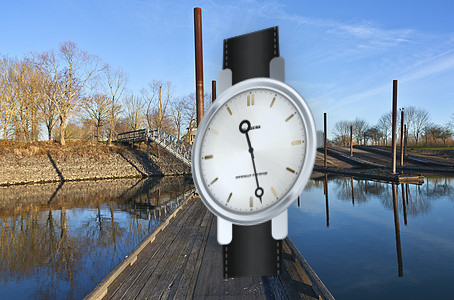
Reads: 11 h 28 min
